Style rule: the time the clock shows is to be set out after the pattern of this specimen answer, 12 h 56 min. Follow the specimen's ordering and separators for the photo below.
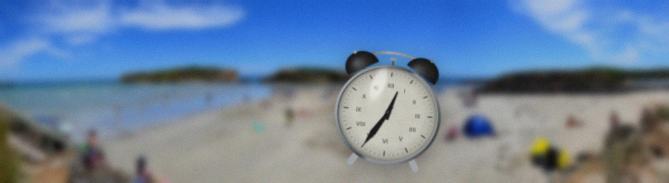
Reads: 12 h 35 min
